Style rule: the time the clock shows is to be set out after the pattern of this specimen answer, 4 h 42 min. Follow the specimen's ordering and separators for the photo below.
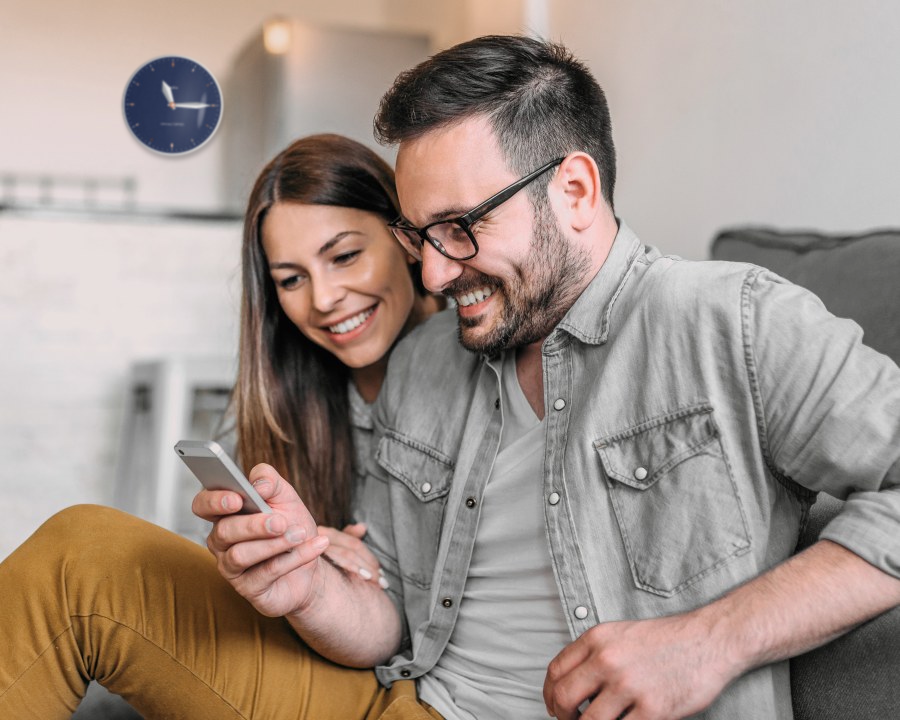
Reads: 11 h 15 min
